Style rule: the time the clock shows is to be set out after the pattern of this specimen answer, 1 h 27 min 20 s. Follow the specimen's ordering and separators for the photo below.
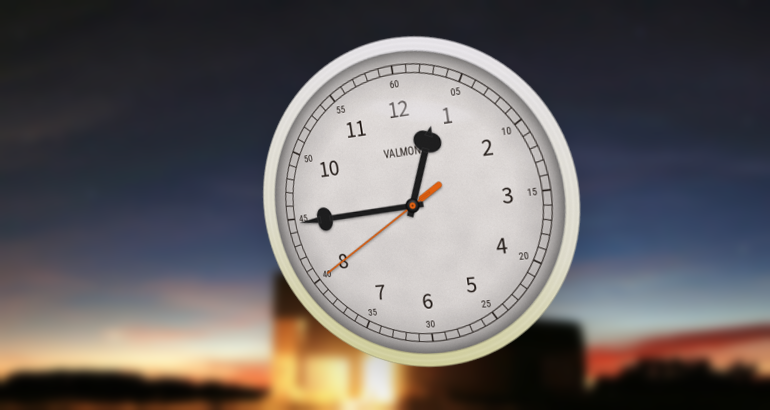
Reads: 12 h 44 min 40 s
